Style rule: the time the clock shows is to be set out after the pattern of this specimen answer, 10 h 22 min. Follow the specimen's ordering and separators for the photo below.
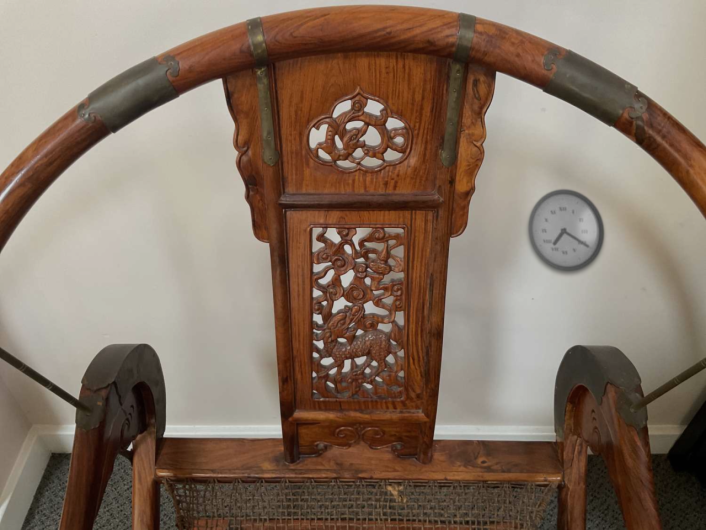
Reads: 7 h 20 min
